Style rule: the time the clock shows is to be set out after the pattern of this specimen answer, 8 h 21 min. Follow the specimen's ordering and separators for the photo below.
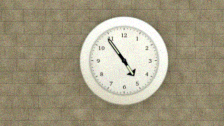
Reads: 4 h 54 min
